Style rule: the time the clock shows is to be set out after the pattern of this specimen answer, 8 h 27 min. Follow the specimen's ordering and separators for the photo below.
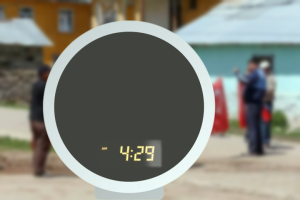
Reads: 4 h 29 min
